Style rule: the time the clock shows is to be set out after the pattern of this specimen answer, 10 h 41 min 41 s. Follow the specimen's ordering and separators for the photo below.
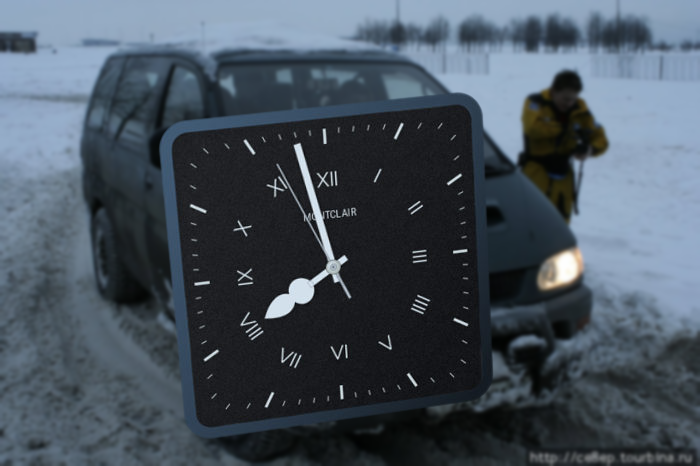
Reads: 7 h 57 min 56 s
